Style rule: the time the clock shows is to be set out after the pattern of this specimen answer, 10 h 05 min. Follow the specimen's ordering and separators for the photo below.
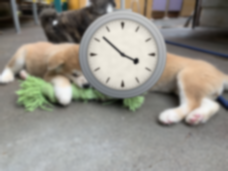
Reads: 3 h 52 min
